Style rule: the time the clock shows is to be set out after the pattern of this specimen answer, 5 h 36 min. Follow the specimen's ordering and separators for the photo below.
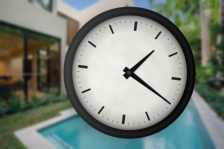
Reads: 1 h 20 min
